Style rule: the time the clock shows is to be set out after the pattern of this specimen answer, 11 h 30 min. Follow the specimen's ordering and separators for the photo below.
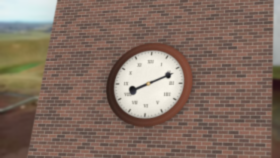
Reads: 8 h 11 min
